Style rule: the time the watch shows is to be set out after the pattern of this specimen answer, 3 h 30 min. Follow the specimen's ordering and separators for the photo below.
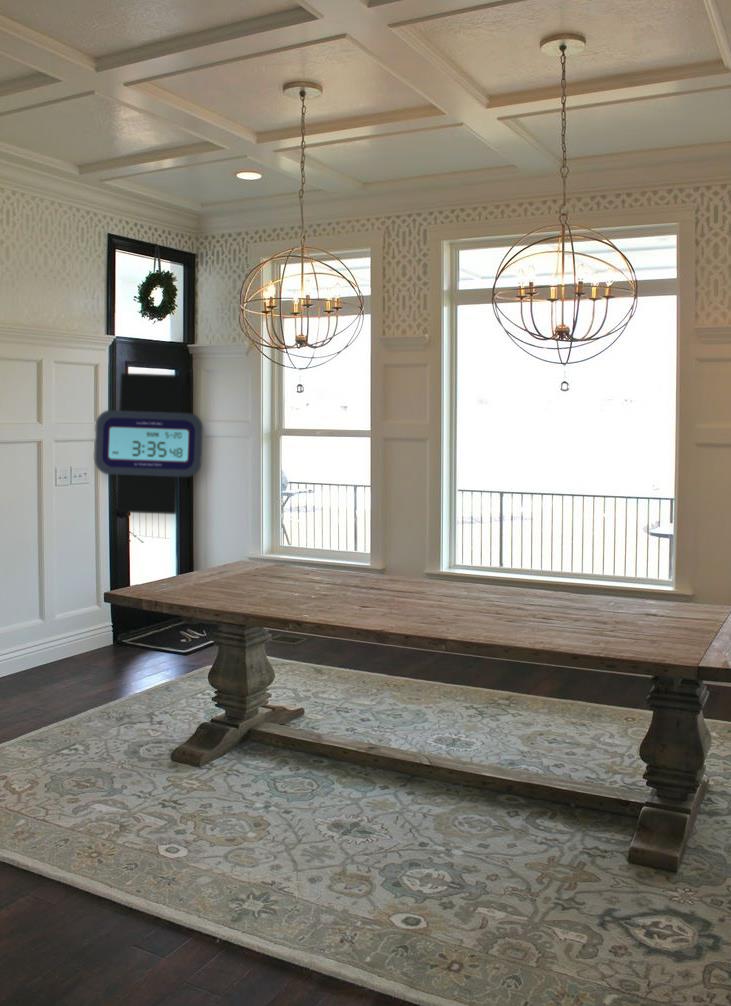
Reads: 3 h 35 min
